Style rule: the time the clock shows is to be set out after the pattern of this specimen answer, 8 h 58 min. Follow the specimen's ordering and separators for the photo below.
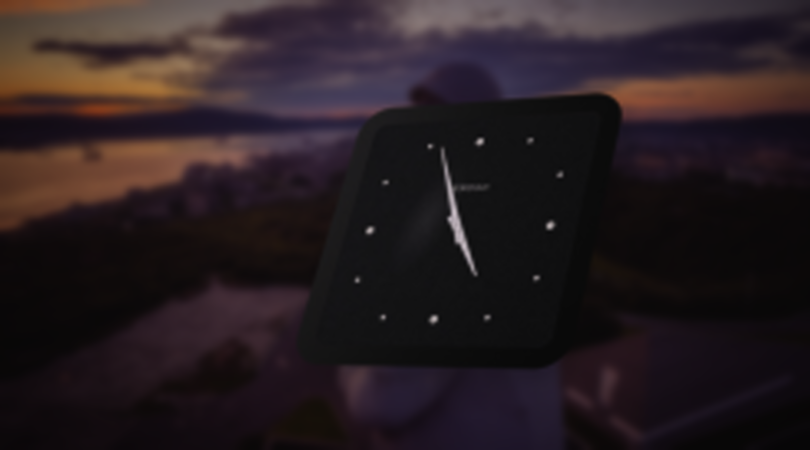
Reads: 4 h 56 min
